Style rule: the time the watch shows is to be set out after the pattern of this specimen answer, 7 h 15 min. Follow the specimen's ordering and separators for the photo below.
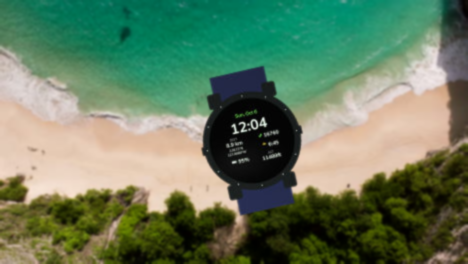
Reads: 12 h 04 min
